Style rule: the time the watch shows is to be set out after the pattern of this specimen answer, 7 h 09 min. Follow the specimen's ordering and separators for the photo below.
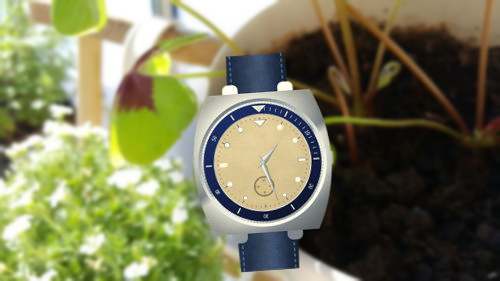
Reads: 1 h 27 min
